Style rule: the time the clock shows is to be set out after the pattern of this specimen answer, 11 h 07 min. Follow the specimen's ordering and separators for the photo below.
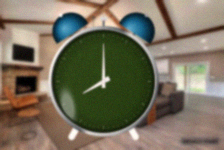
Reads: 8 h 00 min
